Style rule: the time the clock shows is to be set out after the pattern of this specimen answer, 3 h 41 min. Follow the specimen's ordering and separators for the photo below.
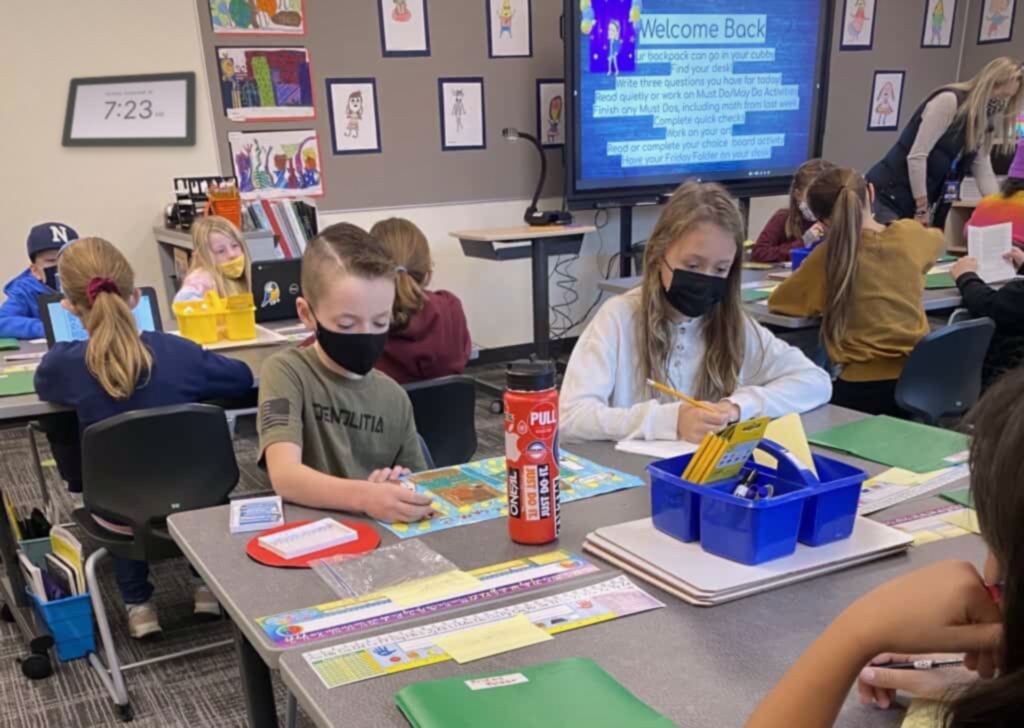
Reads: 7 h 23 min
